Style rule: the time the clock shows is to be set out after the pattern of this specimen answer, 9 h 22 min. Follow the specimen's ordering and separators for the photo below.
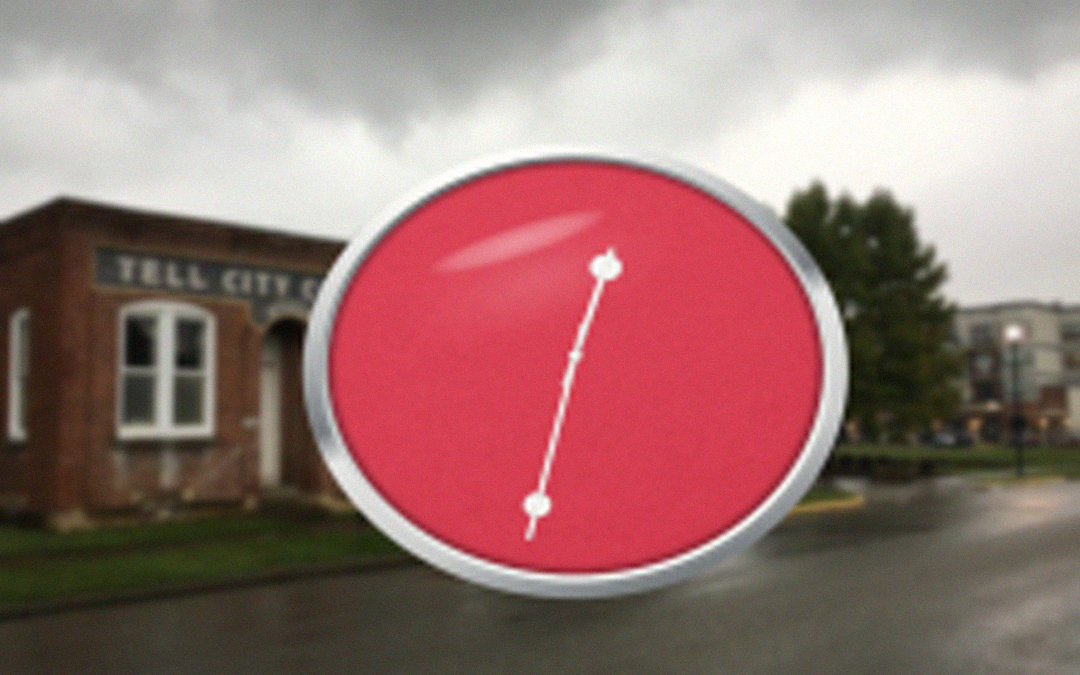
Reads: 12 h 32 min
